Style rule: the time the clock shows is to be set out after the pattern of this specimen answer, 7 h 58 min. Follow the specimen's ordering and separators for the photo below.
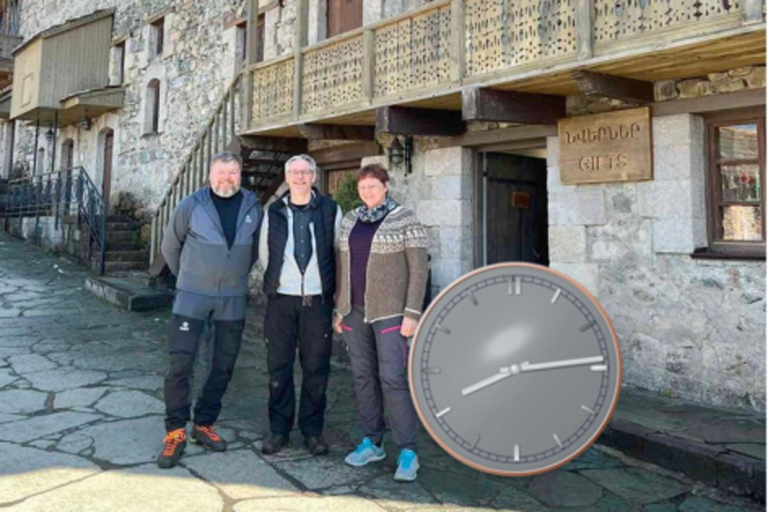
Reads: 8 h 14 min
